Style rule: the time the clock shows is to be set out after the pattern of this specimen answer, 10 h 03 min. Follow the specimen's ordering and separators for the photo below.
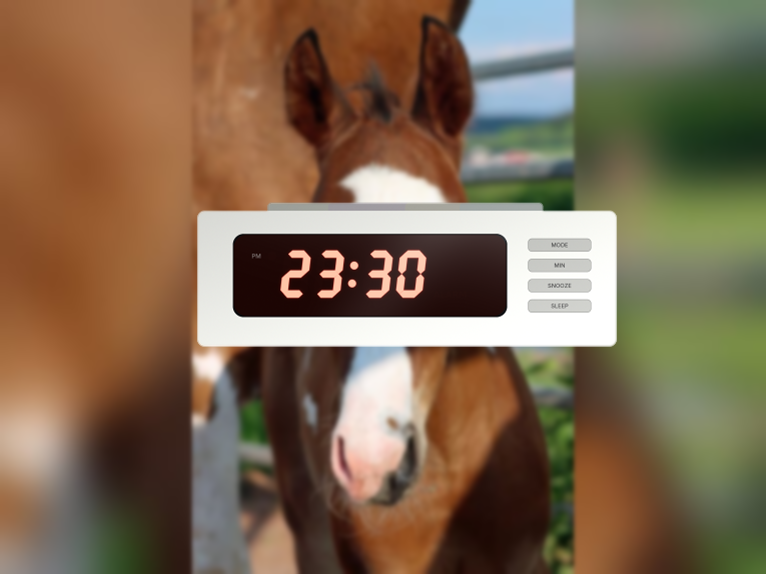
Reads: 23 h 30 min
